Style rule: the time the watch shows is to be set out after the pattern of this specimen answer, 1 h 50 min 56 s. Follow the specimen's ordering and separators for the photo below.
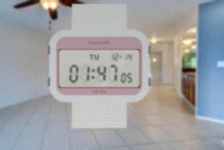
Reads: 1 h 47 min 05 s
